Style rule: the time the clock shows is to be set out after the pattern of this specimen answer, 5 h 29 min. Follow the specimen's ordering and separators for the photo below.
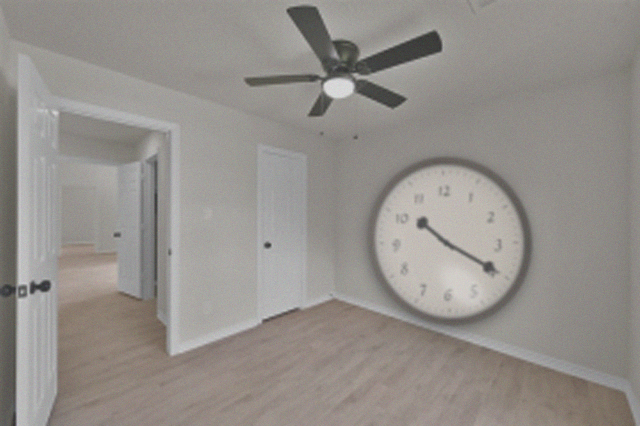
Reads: 10 h 20 min
